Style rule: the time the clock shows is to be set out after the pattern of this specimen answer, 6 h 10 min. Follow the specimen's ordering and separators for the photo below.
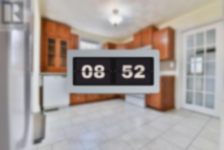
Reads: 8 h 52 min
